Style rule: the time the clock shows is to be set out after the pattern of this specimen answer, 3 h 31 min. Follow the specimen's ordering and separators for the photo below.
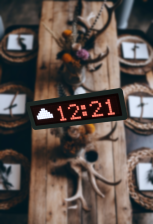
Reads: 12 h 21 min
